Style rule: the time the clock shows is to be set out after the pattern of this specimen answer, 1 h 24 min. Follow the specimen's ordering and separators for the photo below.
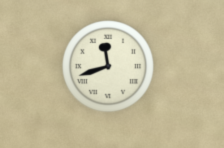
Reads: 11 h 42 min
